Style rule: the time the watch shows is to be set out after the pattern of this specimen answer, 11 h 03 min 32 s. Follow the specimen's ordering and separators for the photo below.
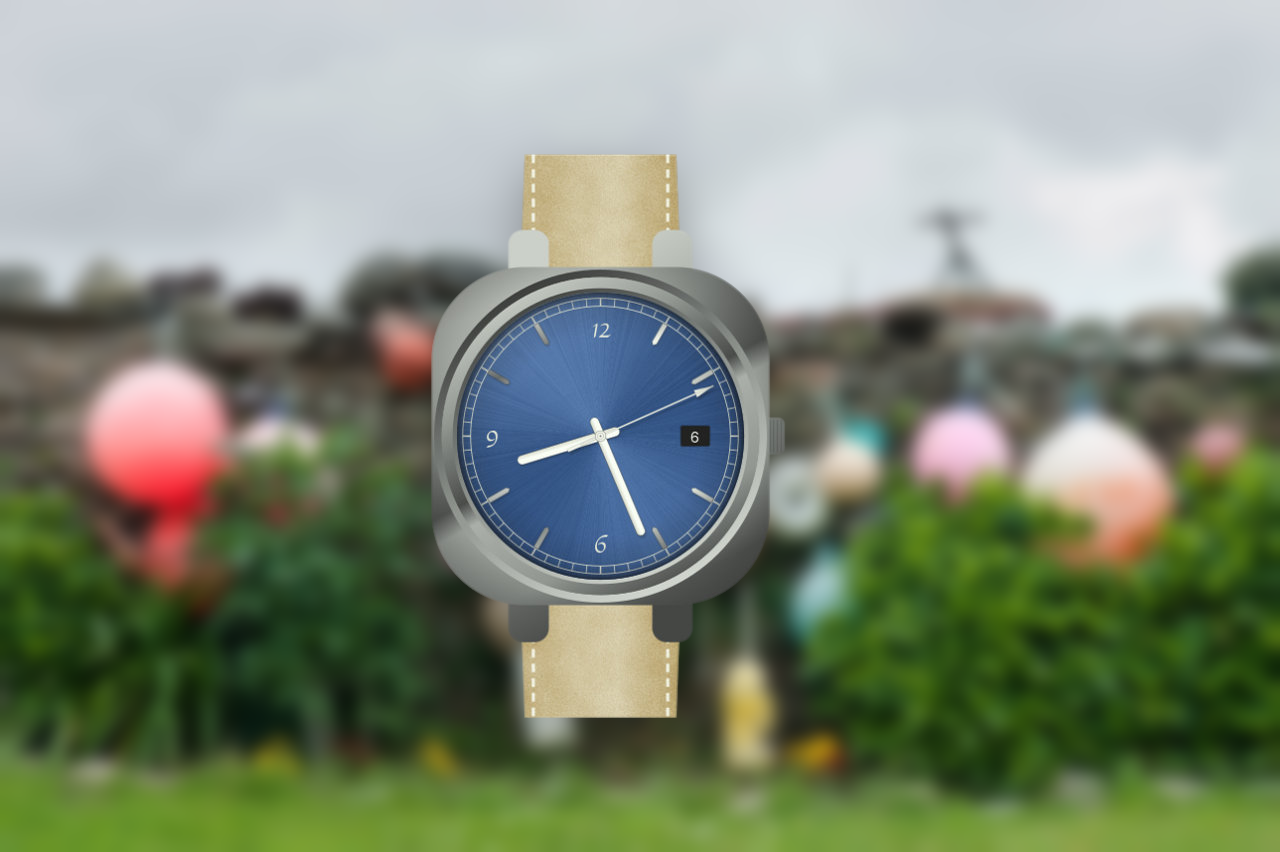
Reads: 8 h 26 min 11 s
